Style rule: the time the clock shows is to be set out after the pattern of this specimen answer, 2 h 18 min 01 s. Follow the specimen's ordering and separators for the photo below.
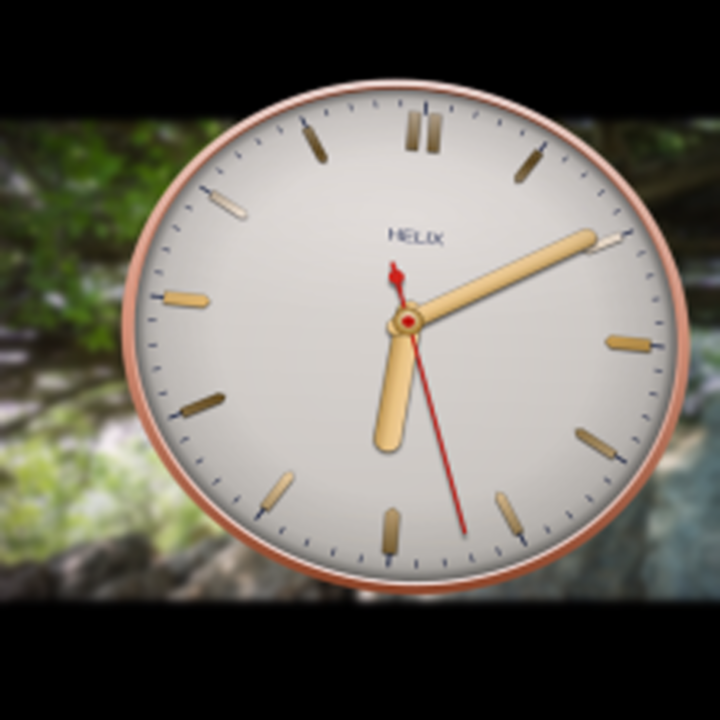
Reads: 6 h 09 min 27 s
